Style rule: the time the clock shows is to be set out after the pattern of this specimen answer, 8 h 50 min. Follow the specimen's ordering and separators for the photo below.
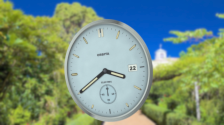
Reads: 3 h 40 min
